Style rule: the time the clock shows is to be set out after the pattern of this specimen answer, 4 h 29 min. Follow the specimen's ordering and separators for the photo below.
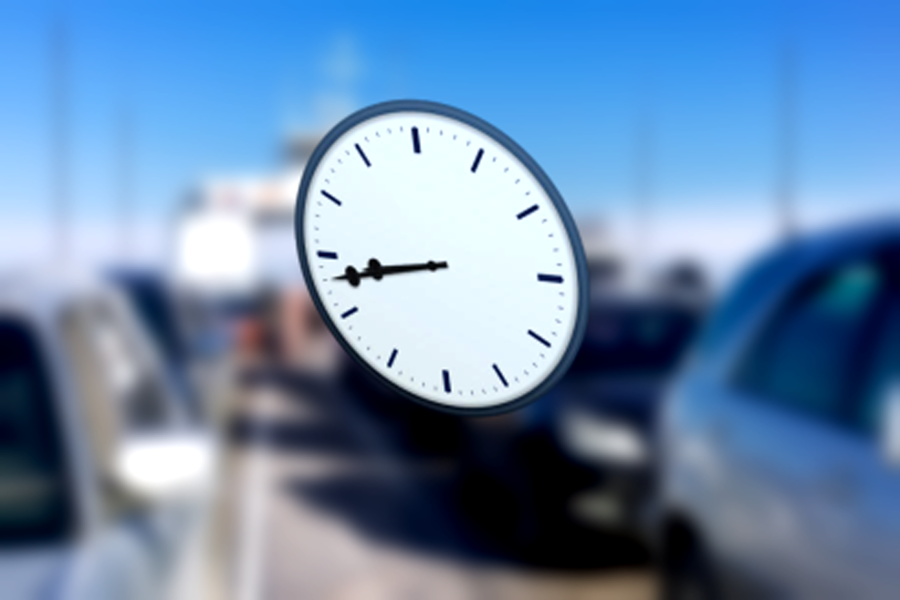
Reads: 8 h 43 min
